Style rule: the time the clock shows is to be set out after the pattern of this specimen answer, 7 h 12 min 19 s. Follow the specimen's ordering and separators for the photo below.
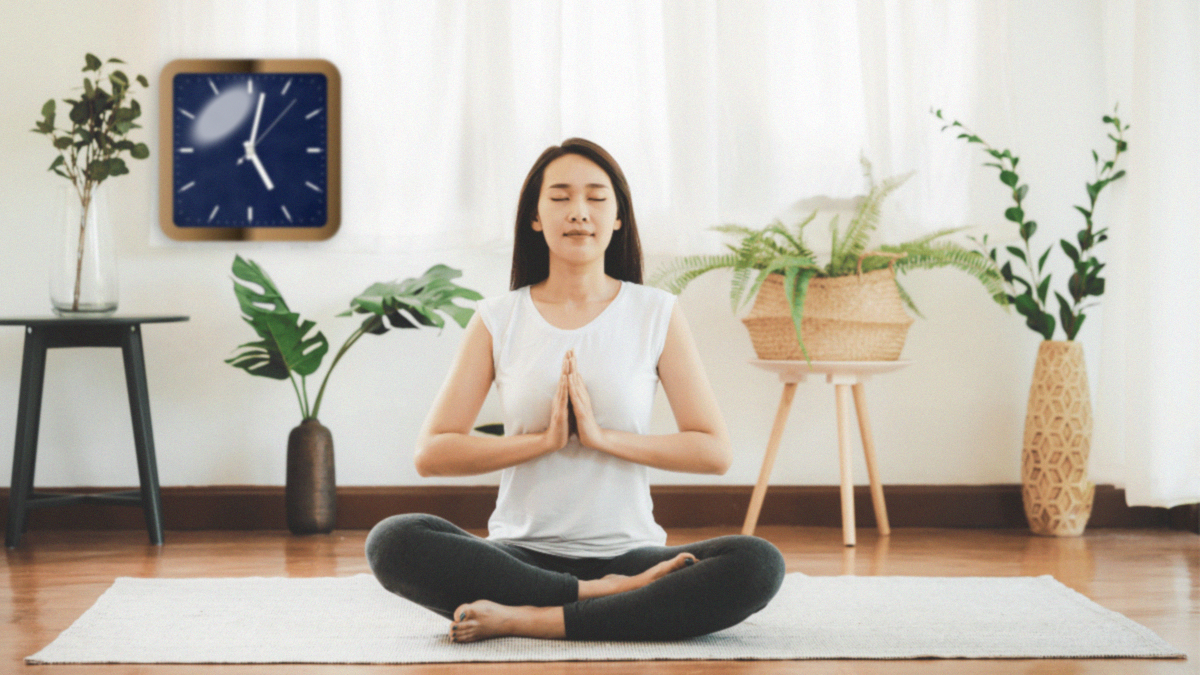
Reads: 5 h 02 min 07 s
